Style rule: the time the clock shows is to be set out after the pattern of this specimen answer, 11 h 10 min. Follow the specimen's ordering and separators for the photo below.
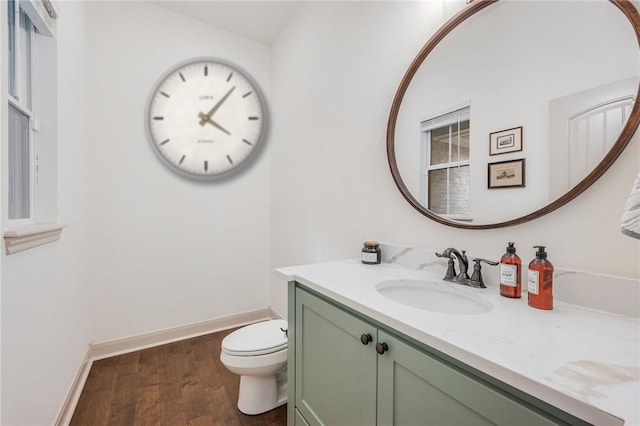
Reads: 4 h 07 min
